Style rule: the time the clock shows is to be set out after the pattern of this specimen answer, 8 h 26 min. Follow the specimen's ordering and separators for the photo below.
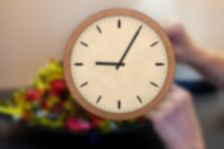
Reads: 9 h 05 min
